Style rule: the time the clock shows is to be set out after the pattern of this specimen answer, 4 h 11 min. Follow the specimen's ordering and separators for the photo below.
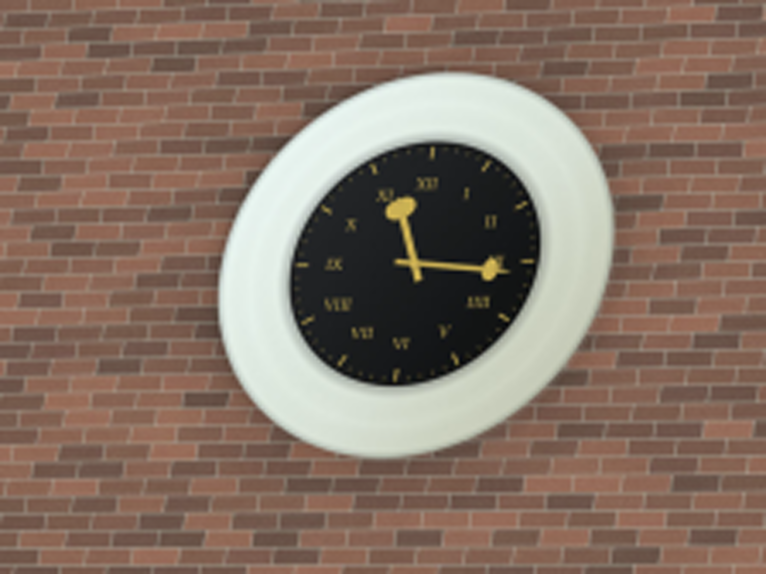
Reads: 11 h 16 min
